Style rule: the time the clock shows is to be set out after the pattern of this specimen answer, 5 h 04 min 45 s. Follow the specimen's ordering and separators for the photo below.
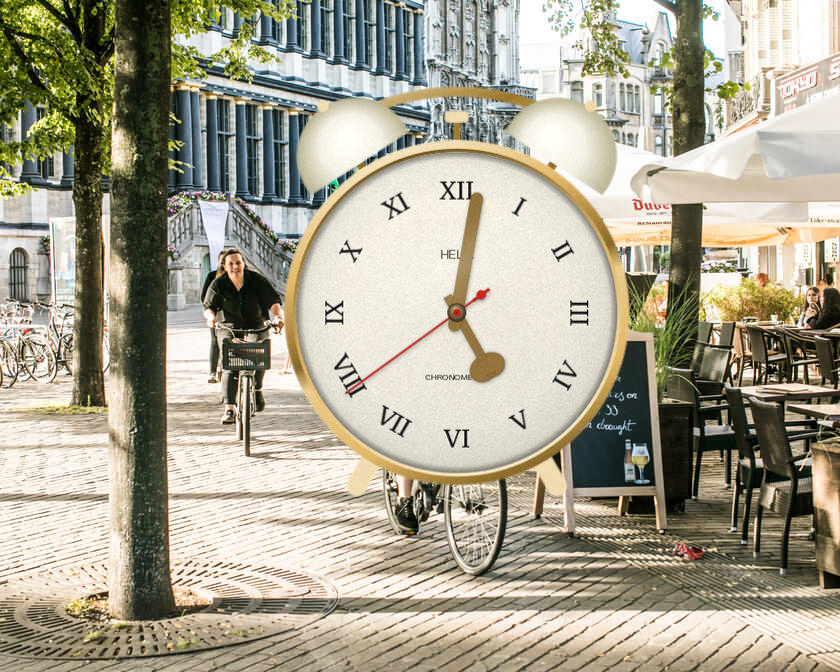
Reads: 5 h 01 min 39 s
